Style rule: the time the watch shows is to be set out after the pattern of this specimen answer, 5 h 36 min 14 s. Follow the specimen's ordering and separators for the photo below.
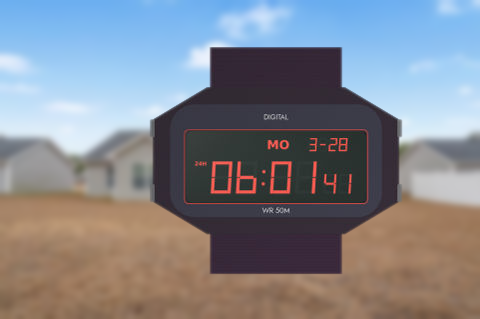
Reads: 6 h 01 min 41 s
